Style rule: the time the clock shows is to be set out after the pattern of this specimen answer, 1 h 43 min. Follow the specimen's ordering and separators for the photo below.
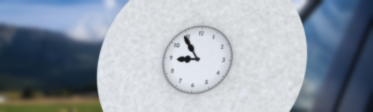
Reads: 8 h 54 min
